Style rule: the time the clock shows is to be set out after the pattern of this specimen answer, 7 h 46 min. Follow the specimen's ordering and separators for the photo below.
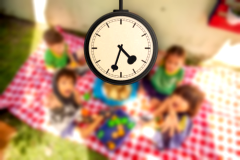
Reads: 4 h 33 min
